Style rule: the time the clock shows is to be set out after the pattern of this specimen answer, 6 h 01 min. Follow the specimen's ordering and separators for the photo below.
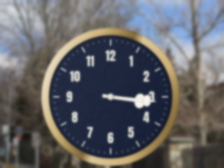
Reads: 3 h 16 min
